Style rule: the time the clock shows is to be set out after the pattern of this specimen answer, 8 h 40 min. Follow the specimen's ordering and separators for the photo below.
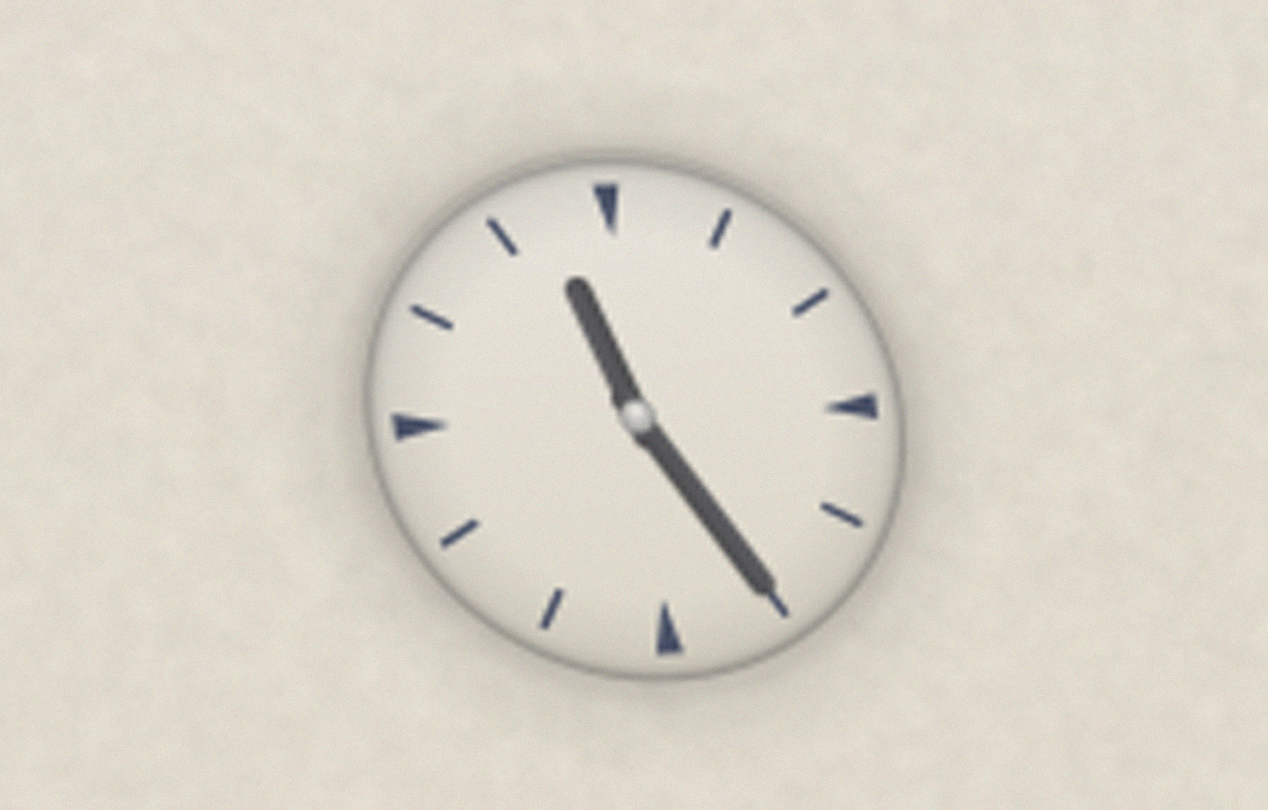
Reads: 11 h 25 min
